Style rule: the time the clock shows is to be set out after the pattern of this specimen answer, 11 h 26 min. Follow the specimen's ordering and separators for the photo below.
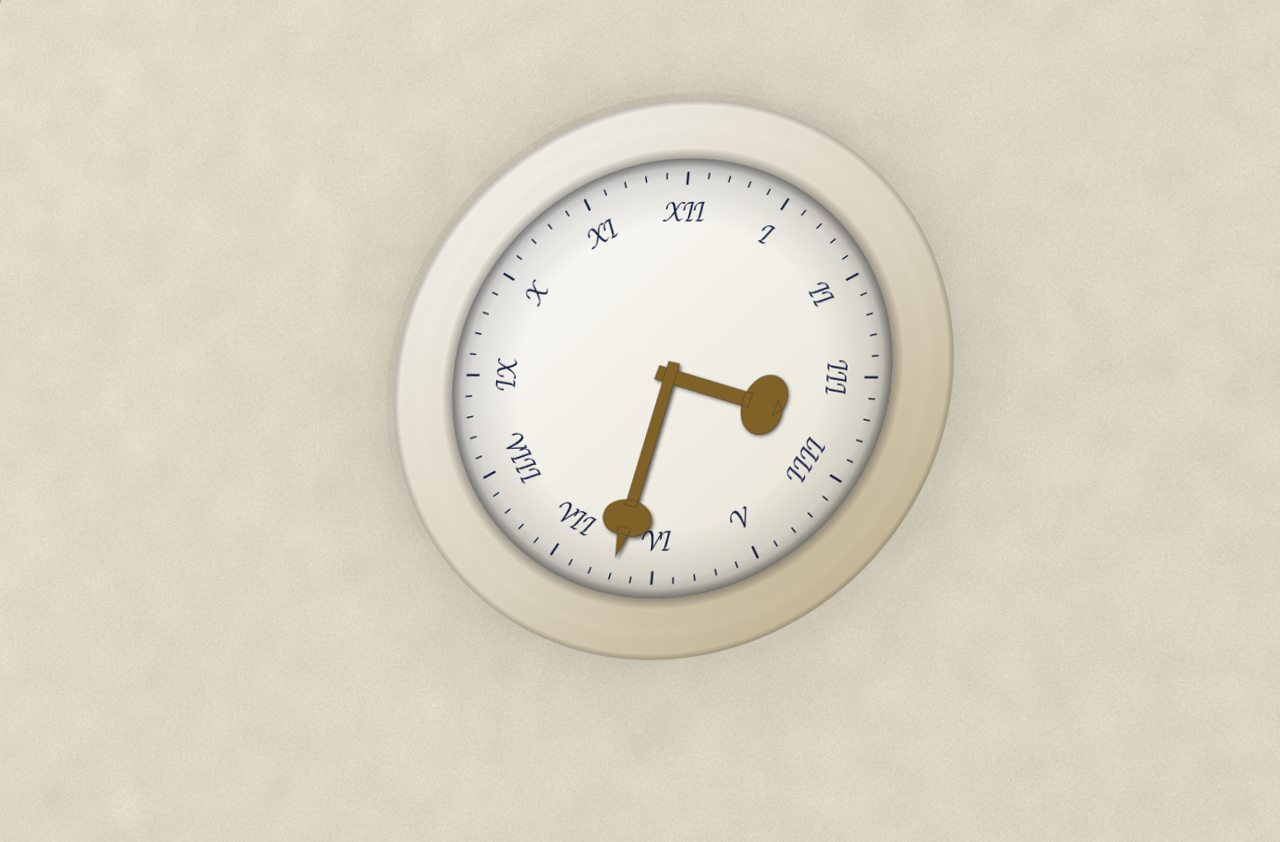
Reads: 3 h 32 min
